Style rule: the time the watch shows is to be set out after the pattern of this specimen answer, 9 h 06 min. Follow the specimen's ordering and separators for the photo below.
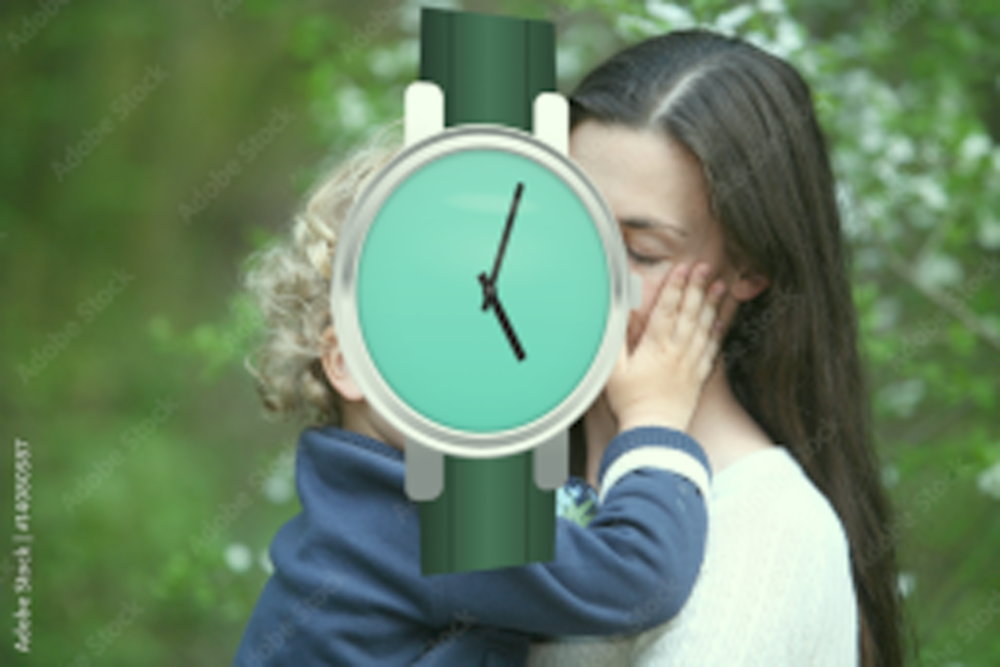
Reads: 5 h 03 min
